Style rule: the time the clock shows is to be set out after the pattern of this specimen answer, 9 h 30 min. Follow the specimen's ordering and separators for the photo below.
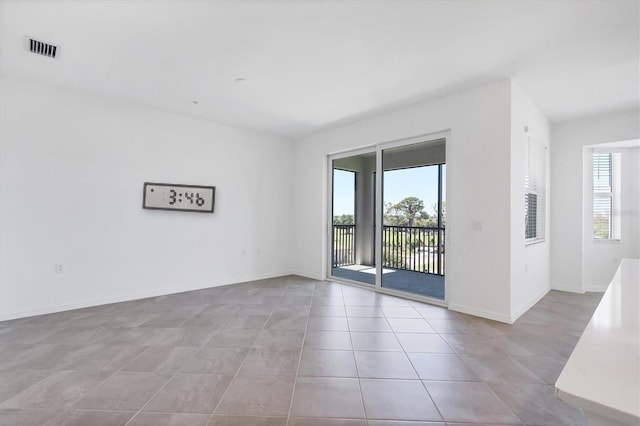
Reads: 3 h 46 min
